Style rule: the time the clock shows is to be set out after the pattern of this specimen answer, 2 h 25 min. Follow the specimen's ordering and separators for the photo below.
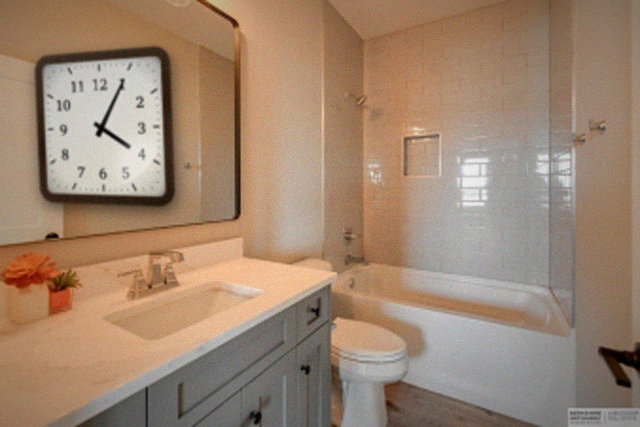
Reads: 4 h 05 min
